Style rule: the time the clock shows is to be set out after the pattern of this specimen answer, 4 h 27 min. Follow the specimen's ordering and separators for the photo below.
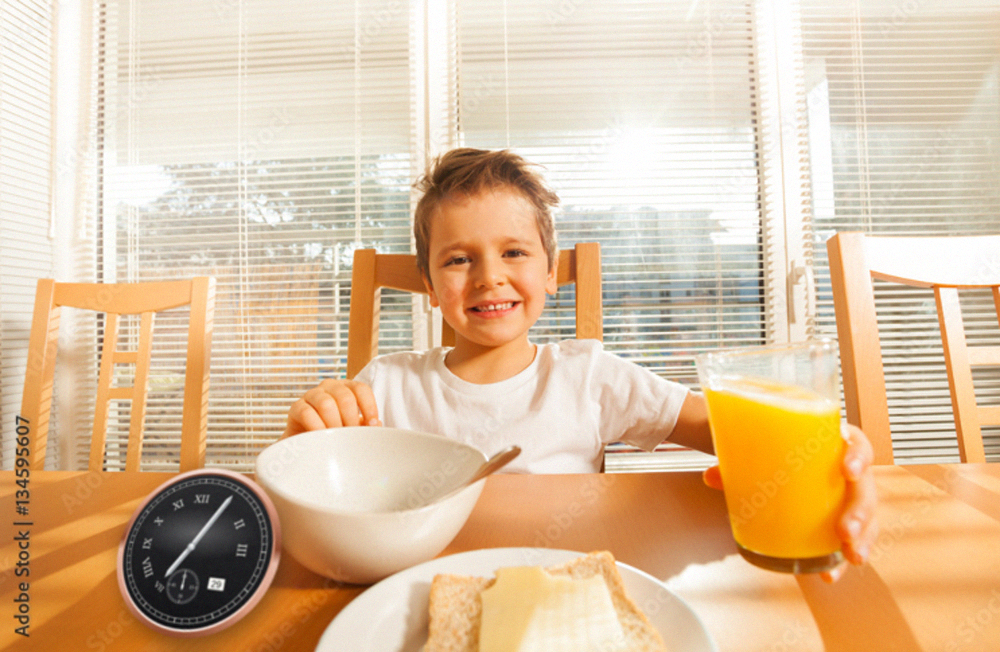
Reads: 7 h 05 min
